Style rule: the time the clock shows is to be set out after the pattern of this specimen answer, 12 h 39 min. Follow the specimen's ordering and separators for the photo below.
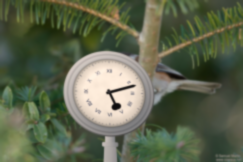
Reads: 5 h 12 min
